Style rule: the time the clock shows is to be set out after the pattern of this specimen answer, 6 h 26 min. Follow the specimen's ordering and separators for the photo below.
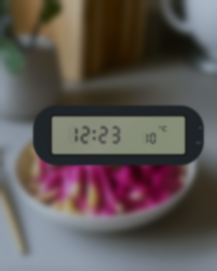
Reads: 12 h 23 min
